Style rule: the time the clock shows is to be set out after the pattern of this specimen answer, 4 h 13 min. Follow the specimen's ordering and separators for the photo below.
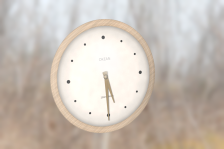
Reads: 5 h 30 min
